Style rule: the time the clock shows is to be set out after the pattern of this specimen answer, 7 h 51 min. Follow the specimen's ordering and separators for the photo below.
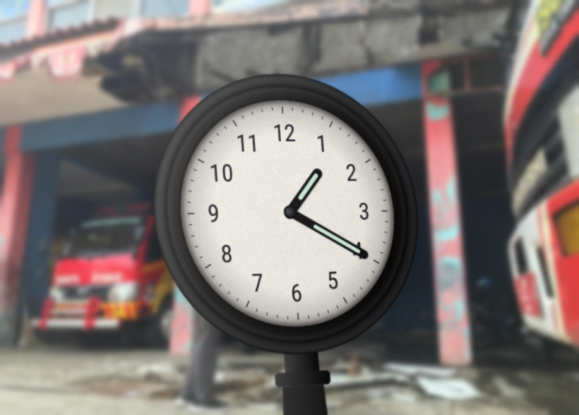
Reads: 1 h 20 min
